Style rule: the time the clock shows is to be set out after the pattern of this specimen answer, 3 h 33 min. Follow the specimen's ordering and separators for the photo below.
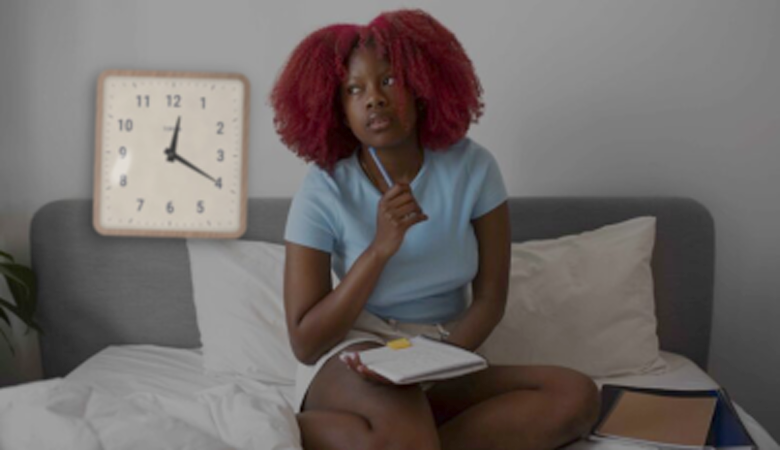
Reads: 12 h 20 min
